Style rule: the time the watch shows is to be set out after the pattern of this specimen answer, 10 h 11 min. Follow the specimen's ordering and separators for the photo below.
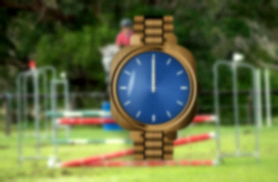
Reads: 12 h 00 min
